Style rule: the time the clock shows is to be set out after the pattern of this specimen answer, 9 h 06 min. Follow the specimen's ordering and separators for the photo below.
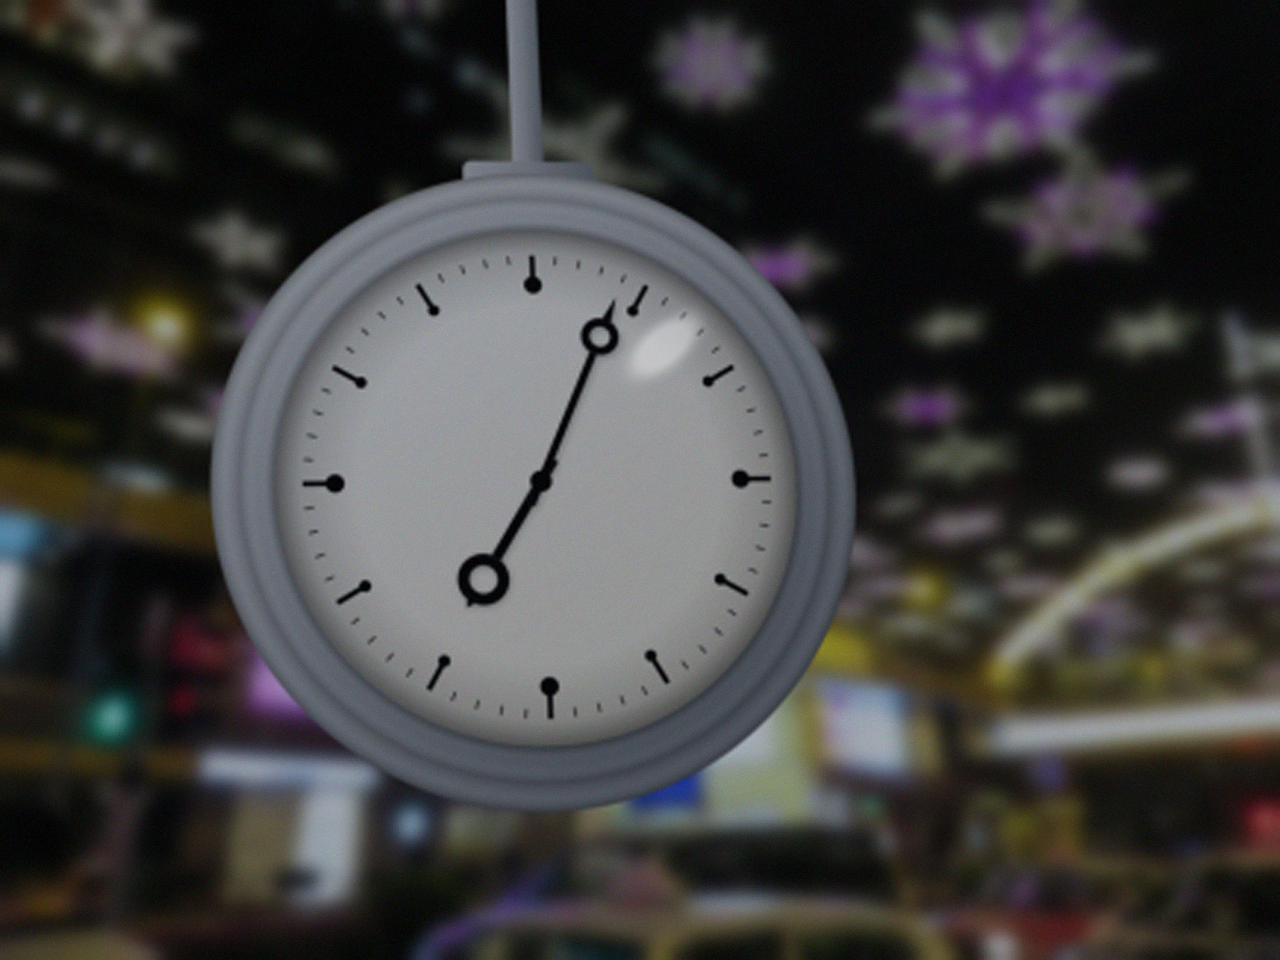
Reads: 7 h 04 min
